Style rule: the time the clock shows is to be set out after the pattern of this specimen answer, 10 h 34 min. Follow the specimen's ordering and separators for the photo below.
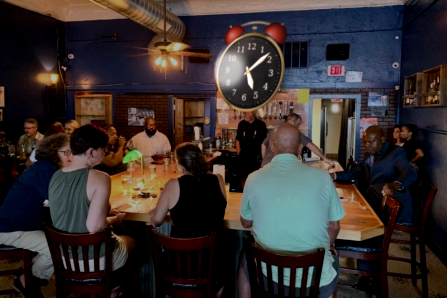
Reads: 5 h 08 min
